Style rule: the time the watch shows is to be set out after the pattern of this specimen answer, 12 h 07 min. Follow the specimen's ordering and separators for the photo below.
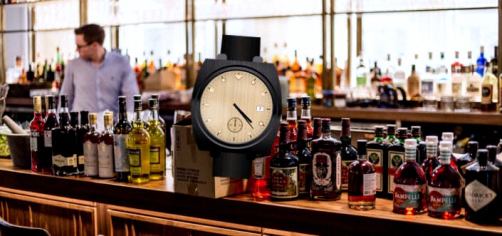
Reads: 4 h 23 min
